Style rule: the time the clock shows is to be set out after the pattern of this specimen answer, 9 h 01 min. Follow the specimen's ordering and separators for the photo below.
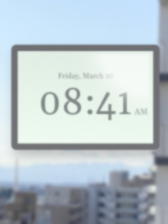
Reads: 8 h 41 min
